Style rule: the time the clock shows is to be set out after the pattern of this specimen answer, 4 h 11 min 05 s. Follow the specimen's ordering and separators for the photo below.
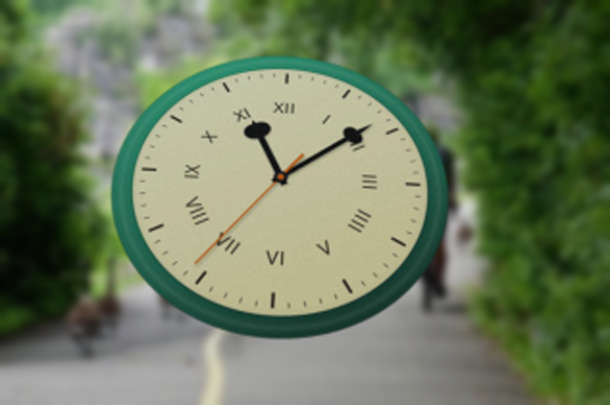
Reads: 11 h 08 min 36 s
